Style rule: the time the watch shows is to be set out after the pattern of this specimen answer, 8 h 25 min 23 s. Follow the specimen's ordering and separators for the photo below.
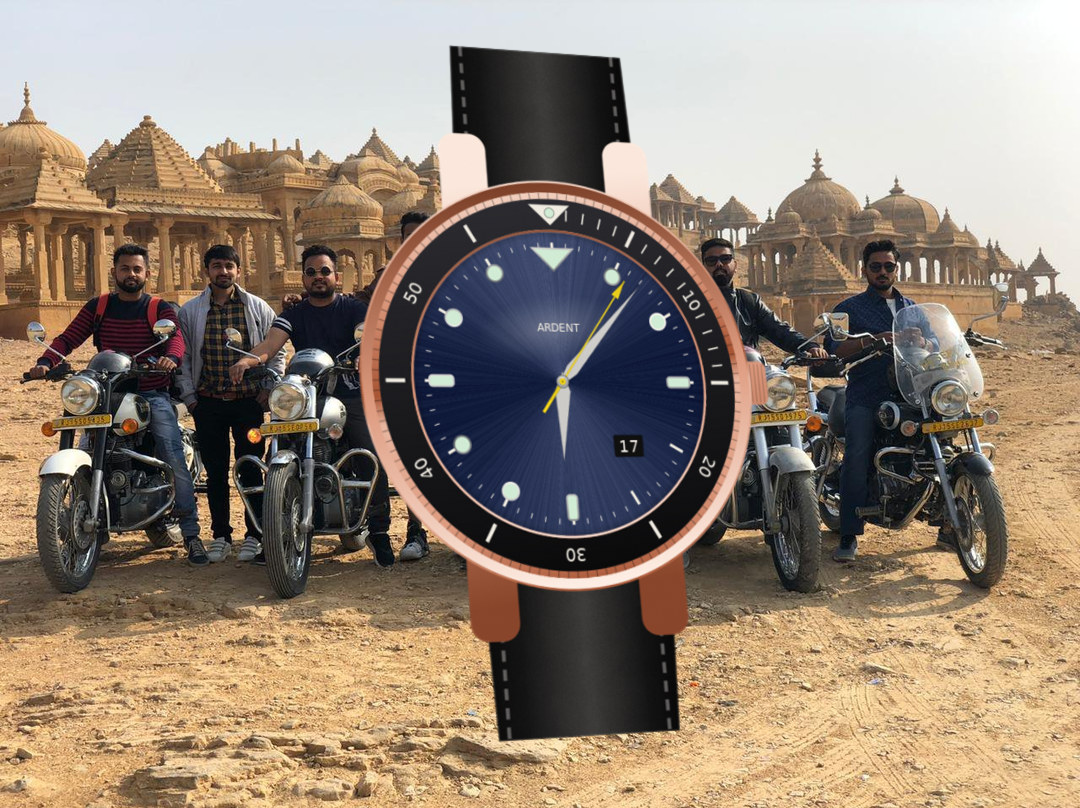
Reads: 6 h 07 min 06 s
